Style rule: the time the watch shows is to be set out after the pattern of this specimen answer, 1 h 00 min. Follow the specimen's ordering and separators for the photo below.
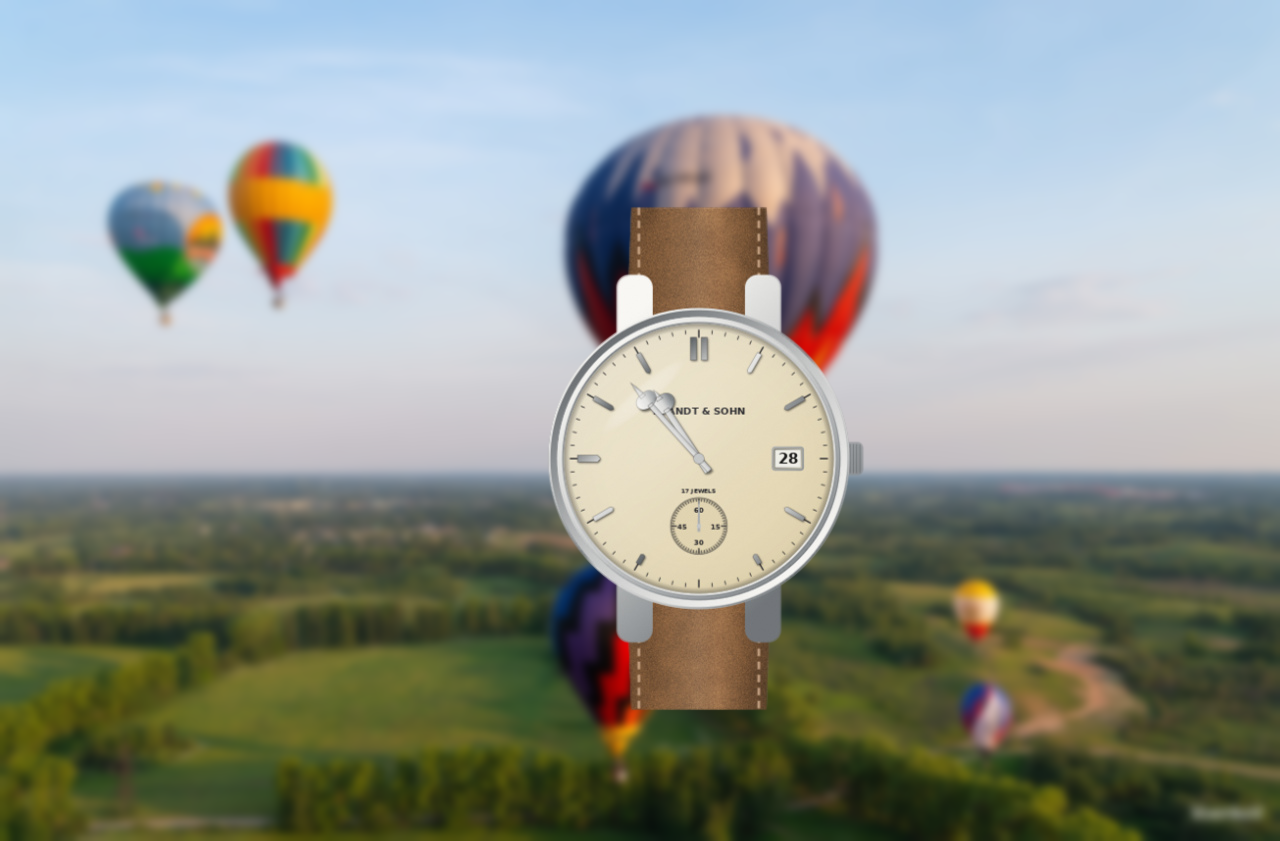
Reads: 10 h 53 min
